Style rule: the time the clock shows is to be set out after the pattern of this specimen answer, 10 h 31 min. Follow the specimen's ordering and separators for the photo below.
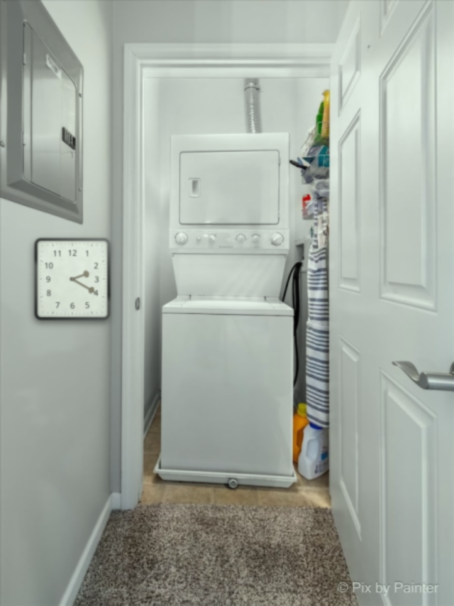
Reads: 2 h 20 min
